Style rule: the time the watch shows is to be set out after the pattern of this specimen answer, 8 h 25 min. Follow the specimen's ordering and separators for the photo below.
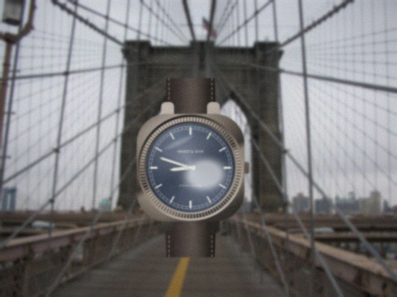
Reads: 8 h 48 min
